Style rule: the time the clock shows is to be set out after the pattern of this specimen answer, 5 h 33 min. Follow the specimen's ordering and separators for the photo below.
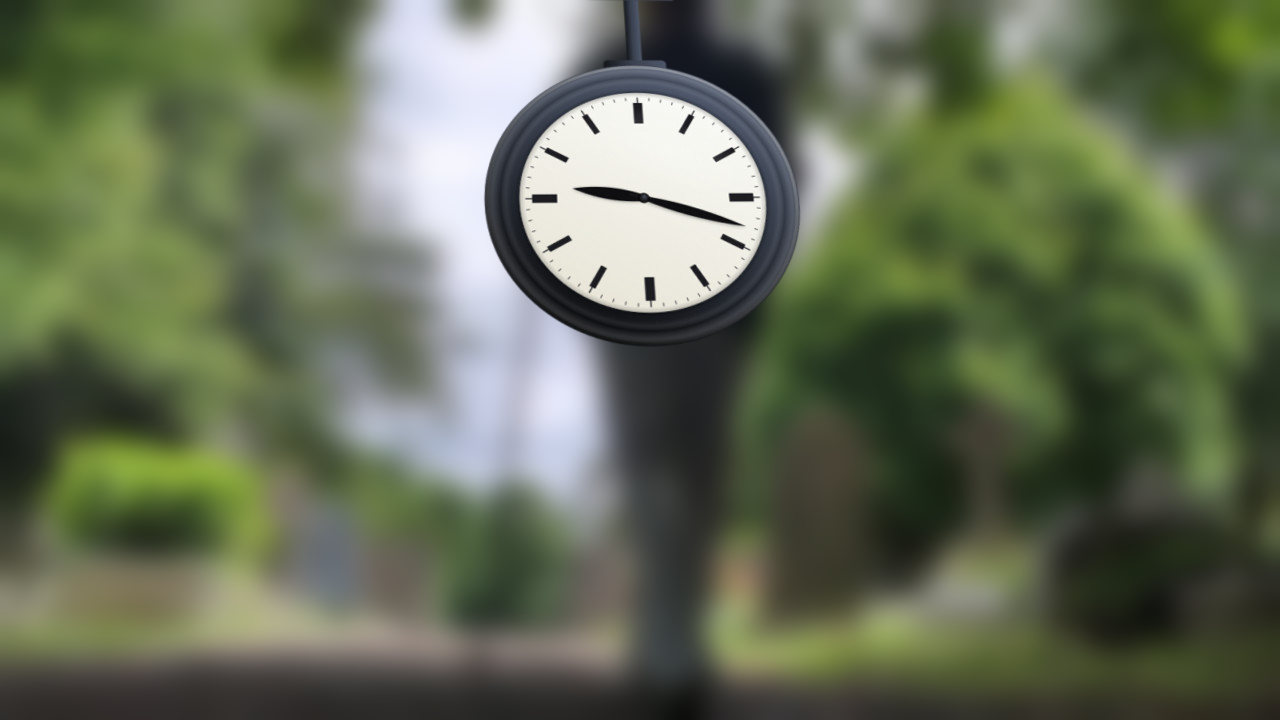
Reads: 9 h 18 min
